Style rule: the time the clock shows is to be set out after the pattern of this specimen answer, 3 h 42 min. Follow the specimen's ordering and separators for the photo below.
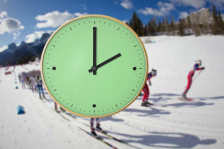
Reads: 2 h 00 min
